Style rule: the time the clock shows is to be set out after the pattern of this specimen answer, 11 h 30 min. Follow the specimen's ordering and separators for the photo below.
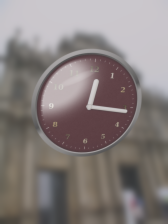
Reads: 12 h 16 min
